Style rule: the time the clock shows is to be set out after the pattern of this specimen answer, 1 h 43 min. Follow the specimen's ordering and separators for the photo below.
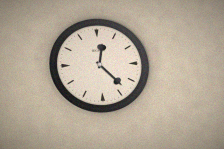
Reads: 12 h 23 min
